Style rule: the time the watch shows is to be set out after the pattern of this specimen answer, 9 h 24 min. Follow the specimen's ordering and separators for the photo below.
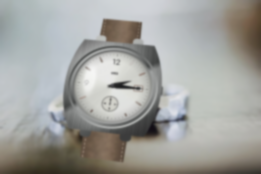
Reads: 2 h 15 min
